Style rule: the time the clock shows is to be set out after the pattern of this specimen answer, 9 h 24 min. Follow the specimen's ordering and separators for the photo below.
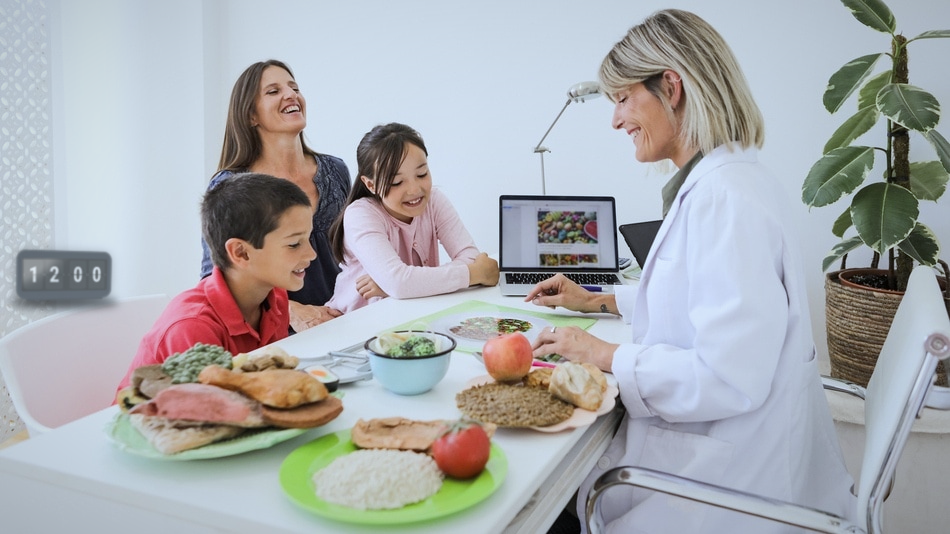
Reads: 12 h 00 min
